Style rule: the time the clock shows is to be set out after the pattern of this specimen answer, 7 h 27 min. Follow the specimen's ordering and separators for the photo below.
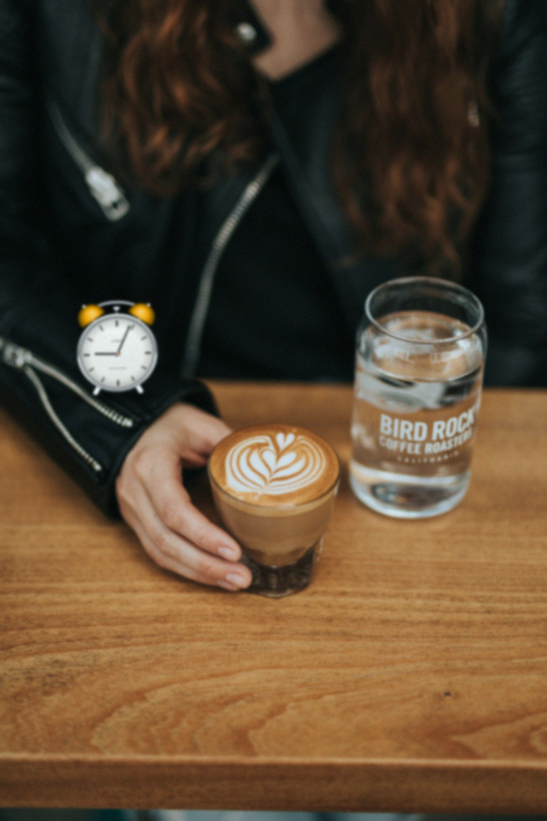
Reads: 9 h 04 min
